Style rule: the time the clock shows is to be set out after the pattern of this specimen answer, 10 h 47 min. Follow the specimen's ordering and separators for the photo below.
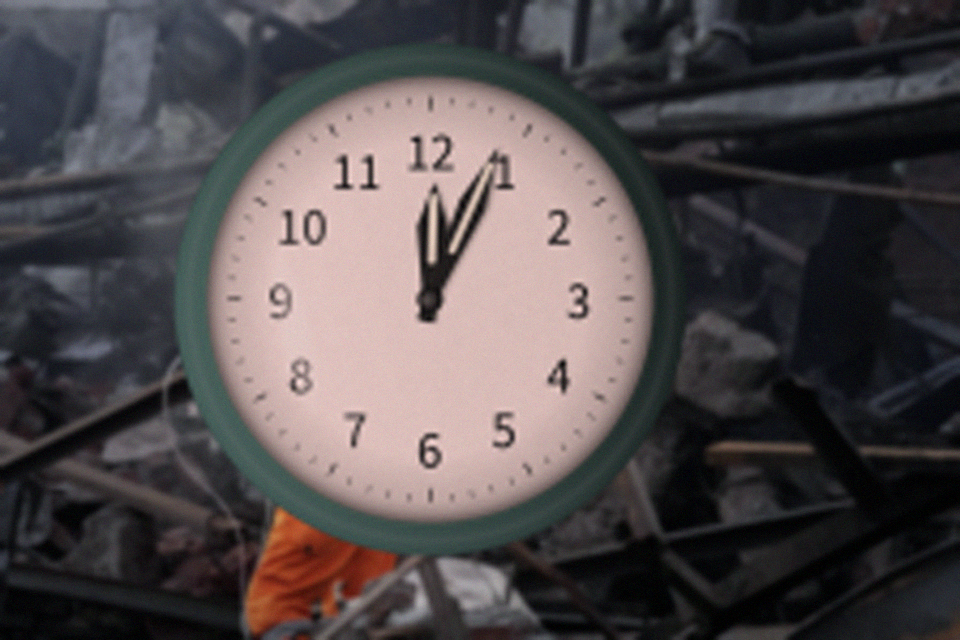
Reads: 12 h 04 min
